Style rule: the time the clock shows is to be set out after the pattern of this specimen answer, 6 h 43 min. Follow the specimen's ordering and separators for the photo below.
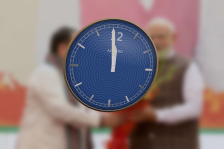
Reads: 11 h 59 min
